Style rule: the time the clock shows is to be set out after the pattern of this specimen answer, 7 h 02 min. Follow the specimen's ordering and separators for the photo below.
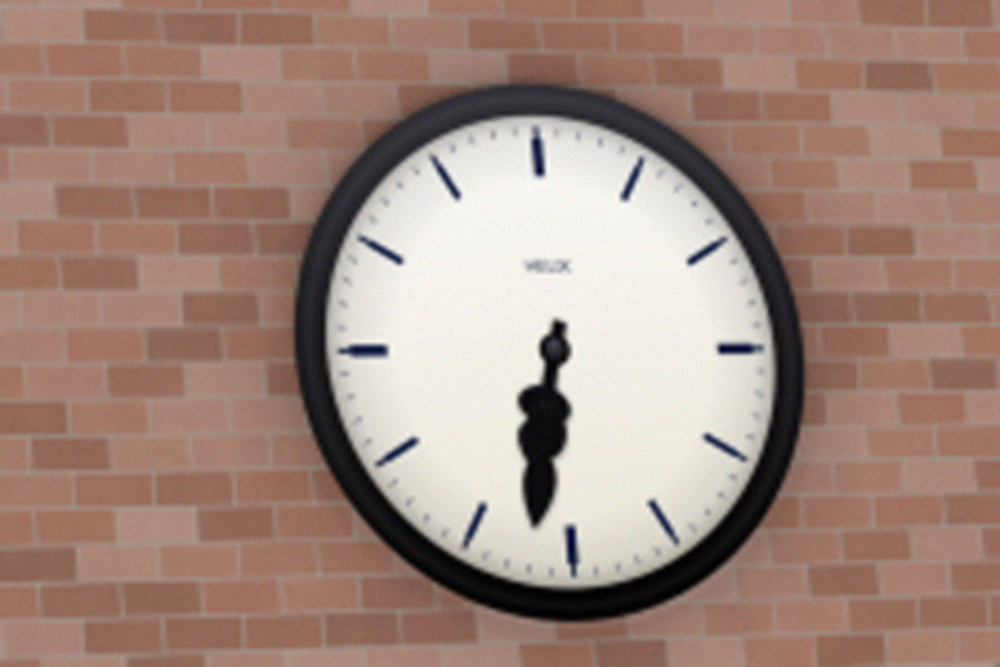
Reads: 6 h 32 min
